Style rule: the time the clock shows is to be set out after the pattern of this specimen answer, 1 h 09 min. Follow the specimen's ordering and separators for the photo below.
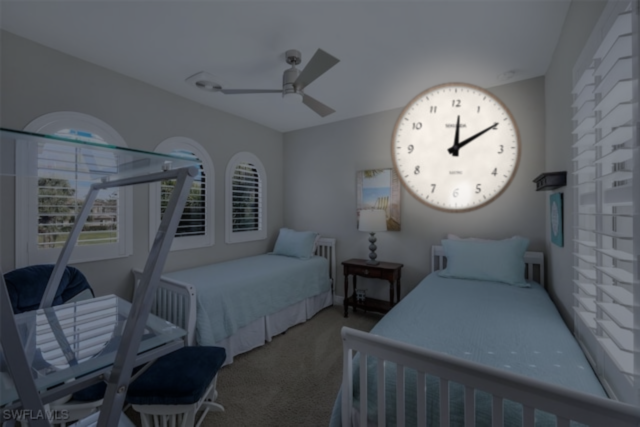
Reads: 12 h 10 min
